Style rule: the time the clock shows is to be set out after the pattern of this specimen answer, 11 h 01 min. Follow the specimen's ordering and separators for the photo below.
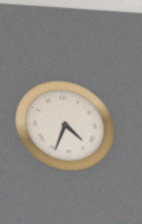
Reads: 4 h 34 min
